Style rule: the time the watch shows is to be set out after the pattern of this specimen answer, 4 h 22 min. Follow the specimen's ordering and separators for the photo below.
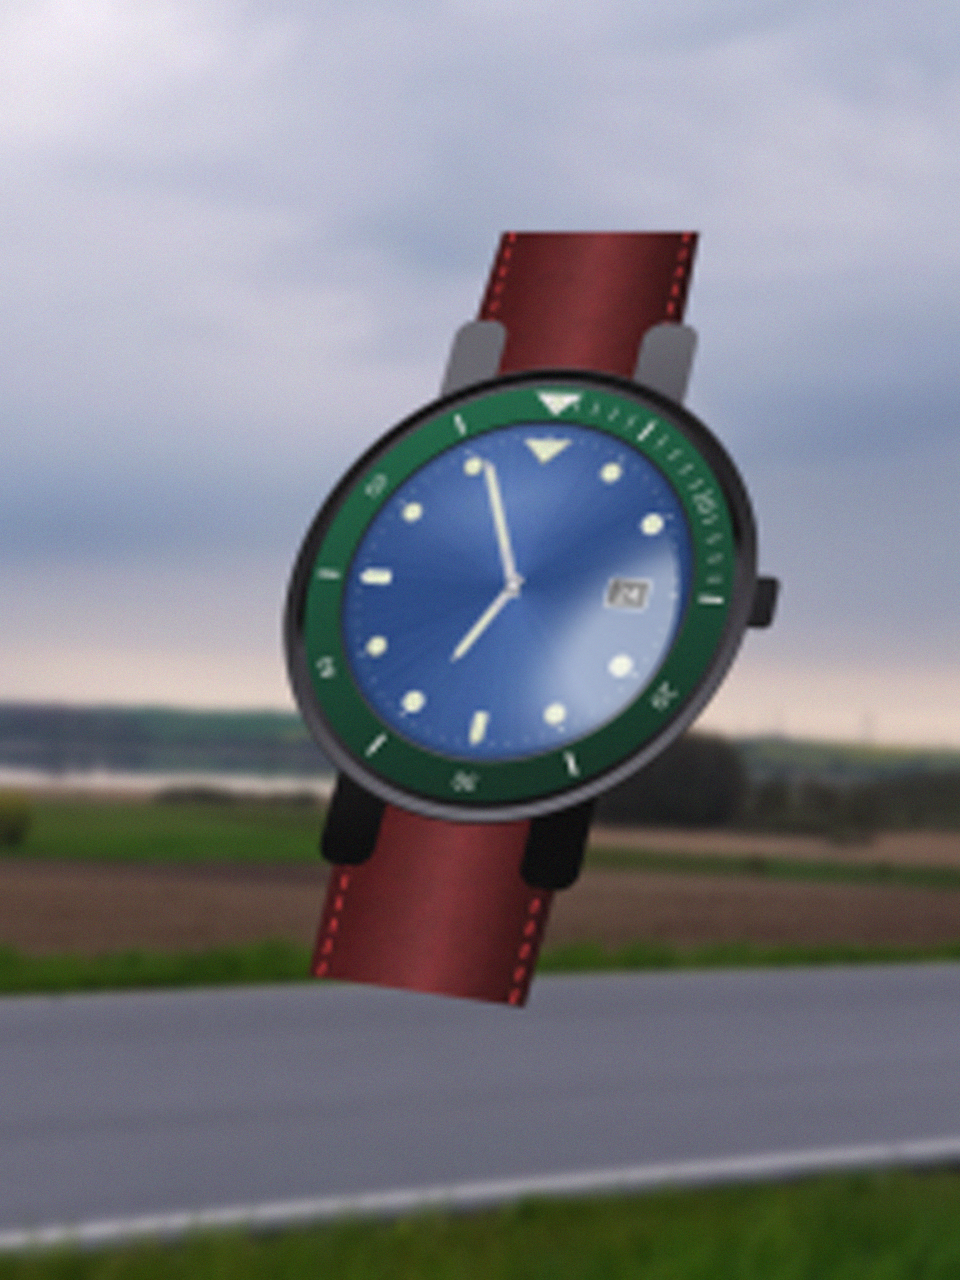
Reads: 6 h 56 min
